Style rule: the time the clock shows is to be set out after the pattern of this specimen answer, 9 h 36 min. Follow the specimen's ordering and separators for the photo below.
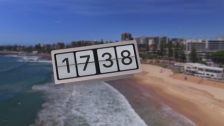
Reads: 17 h 38 min
